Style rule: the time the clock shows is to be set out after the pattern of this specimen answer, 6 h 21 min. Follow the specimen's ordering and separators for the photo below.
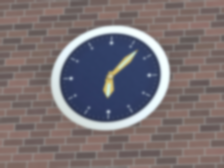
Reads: 6 h 07 min
